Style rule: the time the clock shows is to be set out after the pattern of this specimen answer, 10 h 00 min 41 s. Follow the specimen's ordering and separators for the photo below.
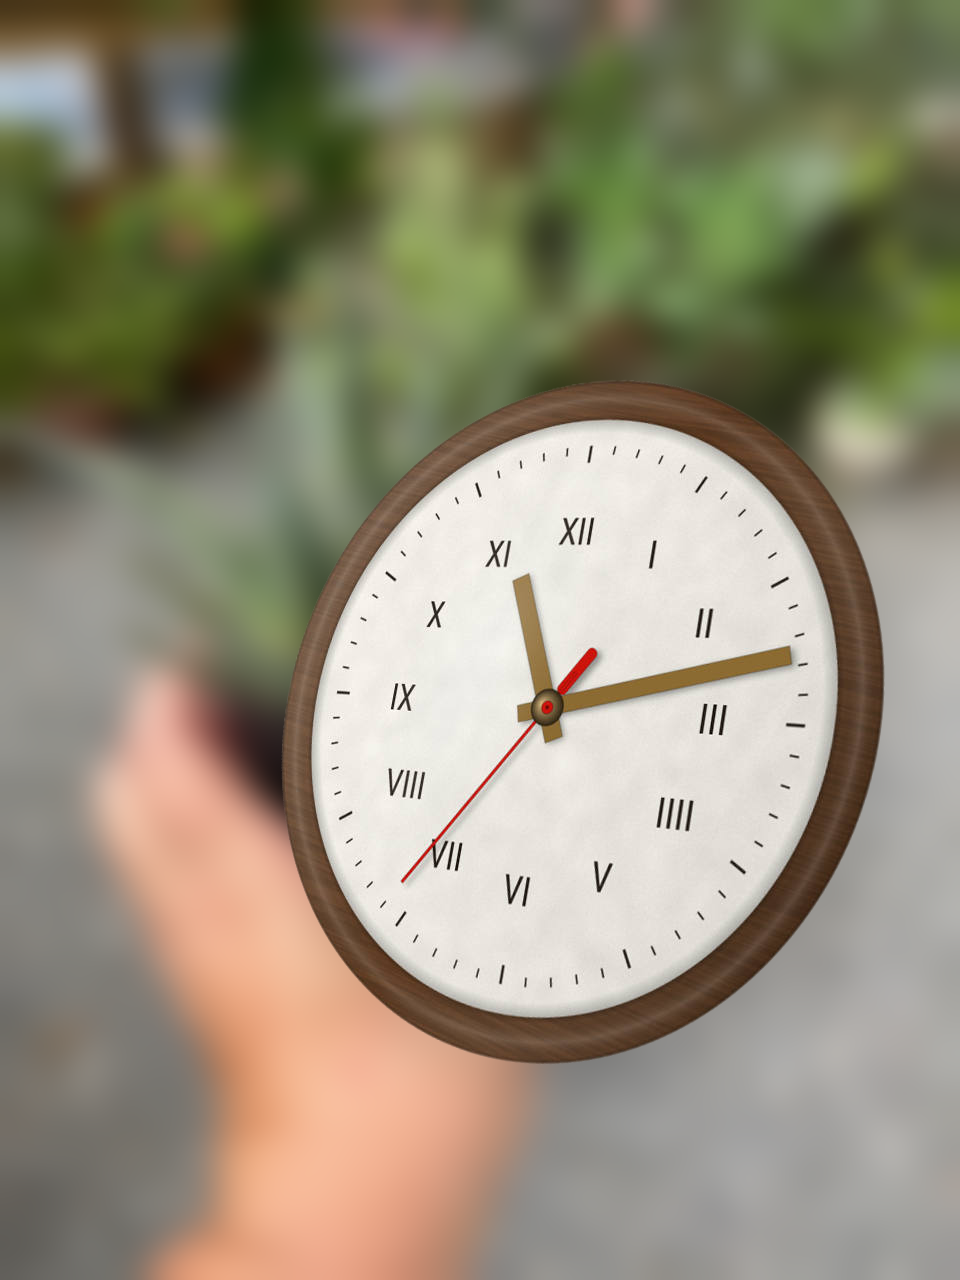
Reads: 11 h 12 min 36 s
